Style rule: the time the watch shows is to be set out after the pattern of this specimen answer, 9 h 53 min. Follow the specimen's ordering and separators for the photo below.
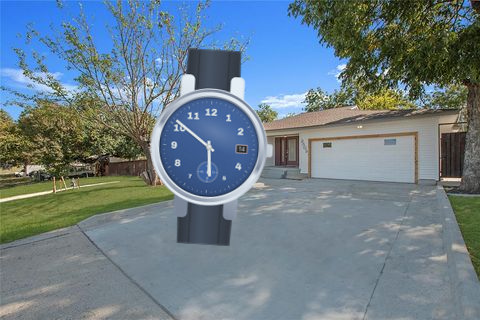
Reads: 5 h 51 min
